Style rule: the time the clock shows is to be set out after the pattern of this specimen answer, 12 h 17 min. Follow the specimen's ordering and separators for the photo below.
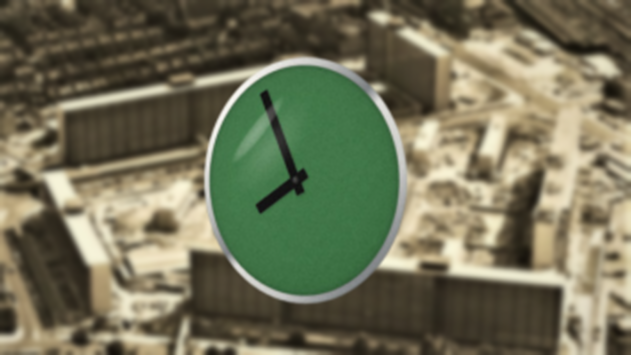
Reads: 7 h 56 min
